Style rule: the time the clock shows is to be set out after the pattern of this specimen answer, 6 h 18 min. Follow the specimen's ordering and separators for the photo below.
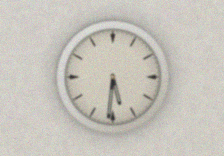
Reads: 5 h 31 min
